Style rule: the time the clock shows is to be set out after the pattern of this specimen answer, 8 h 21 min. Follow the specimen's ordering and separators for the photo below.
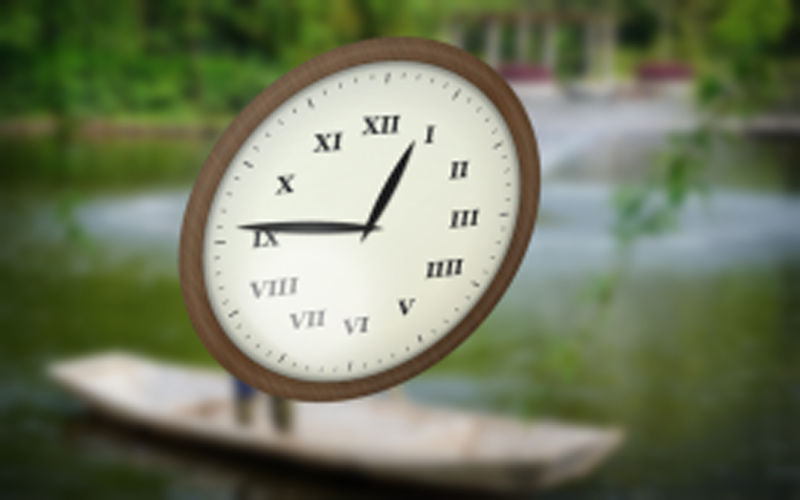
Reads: 12 h 46 min
